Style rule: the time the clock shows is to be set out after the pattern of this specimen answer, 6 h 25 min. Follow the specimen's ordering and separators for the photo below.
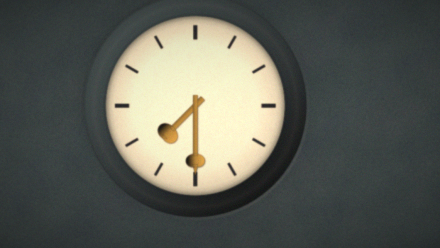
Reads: 7 h 30 min
